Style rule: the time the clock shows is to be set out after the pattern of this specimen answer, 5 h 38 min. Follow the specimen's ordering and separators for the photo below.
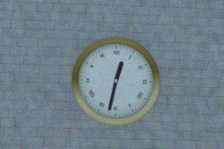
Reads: 12 h 32 min
